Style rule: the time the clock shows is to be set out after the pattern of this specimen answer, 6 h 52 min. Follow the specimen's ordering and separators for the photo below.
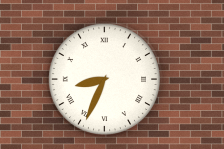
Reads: 8 h 34 min
